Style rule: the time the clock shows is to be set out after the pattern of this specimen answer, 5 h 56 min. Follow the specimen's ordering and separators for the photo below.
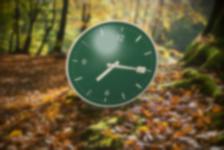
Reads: 7 h 15 min
